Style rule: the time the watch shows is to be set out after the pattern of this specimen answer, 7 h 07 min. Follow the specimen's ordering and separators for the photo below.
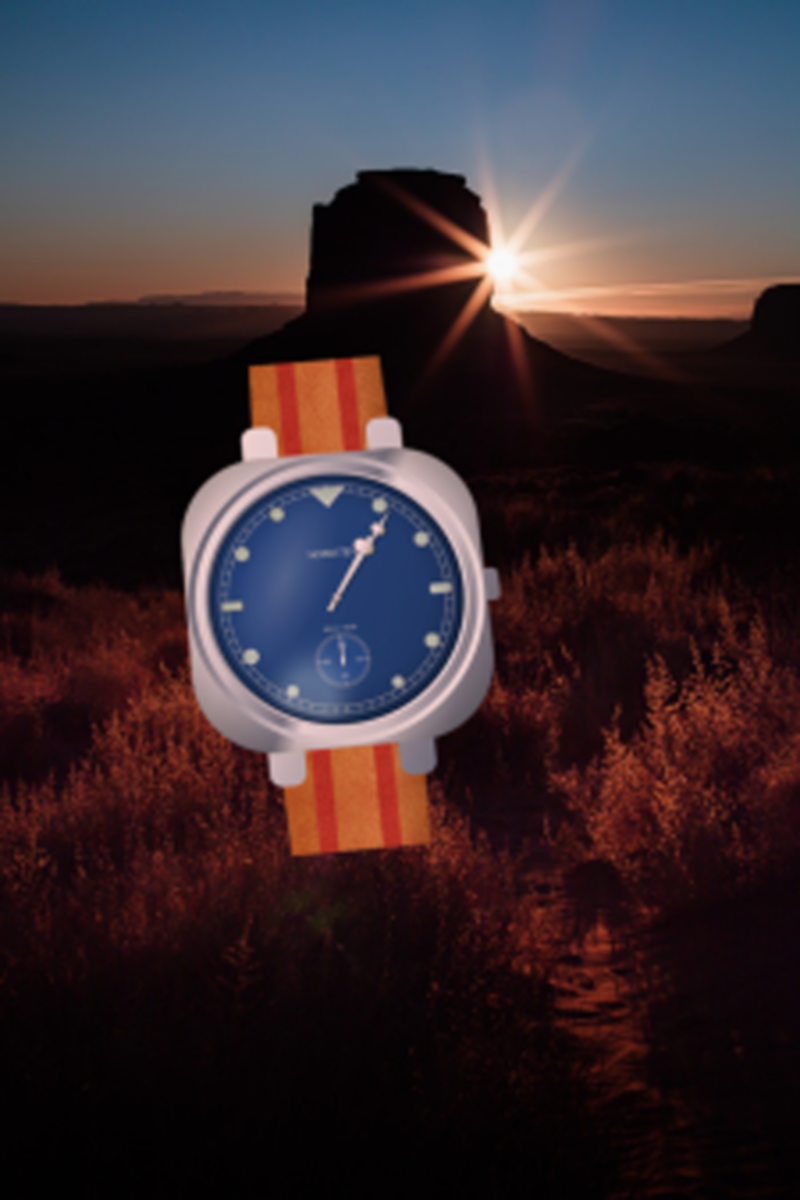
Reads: 1 h 06 min
